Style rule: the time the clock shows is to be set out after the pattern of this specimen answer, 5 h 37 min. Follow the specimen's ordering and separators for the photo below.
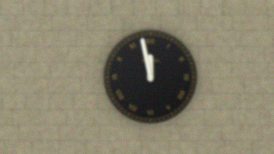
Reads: 11 h 58 min
